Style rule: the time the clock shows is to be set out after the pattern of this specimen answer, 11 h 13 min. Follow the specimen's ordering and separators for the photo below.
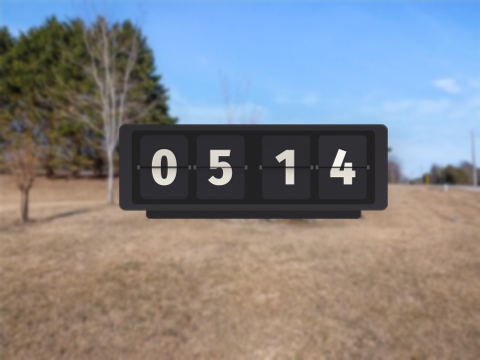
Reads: 5 h 14 min
